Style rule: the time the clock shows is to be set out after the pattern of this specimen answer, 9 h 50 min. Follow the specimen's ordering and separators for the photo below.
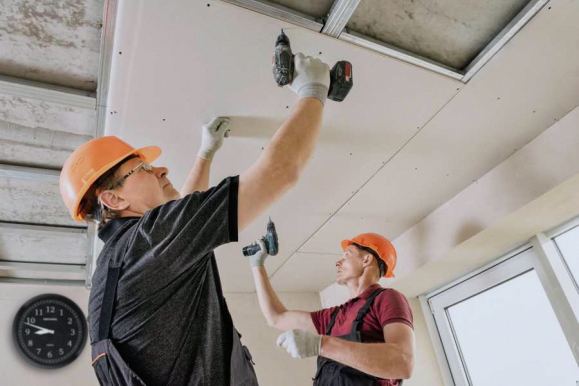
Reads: 8 h 48 min
